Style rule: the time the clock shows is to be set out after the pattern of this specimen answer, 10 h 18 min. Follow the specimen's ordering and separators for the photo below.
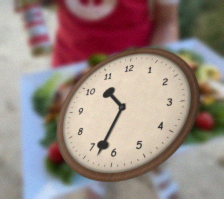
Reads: 10 h 33 min
